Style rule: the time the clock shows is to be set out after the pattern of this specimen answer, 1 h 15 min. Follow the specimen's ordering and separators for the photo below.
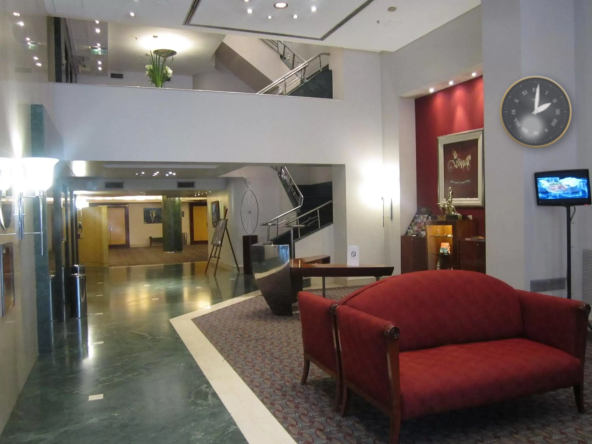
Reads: 2 h 01 min
